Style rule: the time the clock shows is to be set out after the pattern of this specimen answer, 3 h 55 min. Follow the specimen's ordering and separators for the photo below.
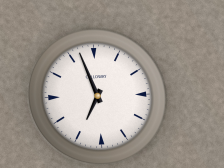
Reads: 6 h 57 min
